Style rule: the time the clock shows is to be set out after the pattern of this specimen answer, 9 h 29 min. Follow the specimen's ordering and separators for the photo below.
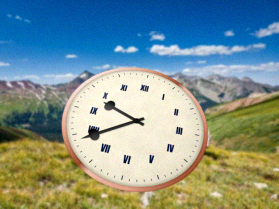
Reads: 9 h 39 min
